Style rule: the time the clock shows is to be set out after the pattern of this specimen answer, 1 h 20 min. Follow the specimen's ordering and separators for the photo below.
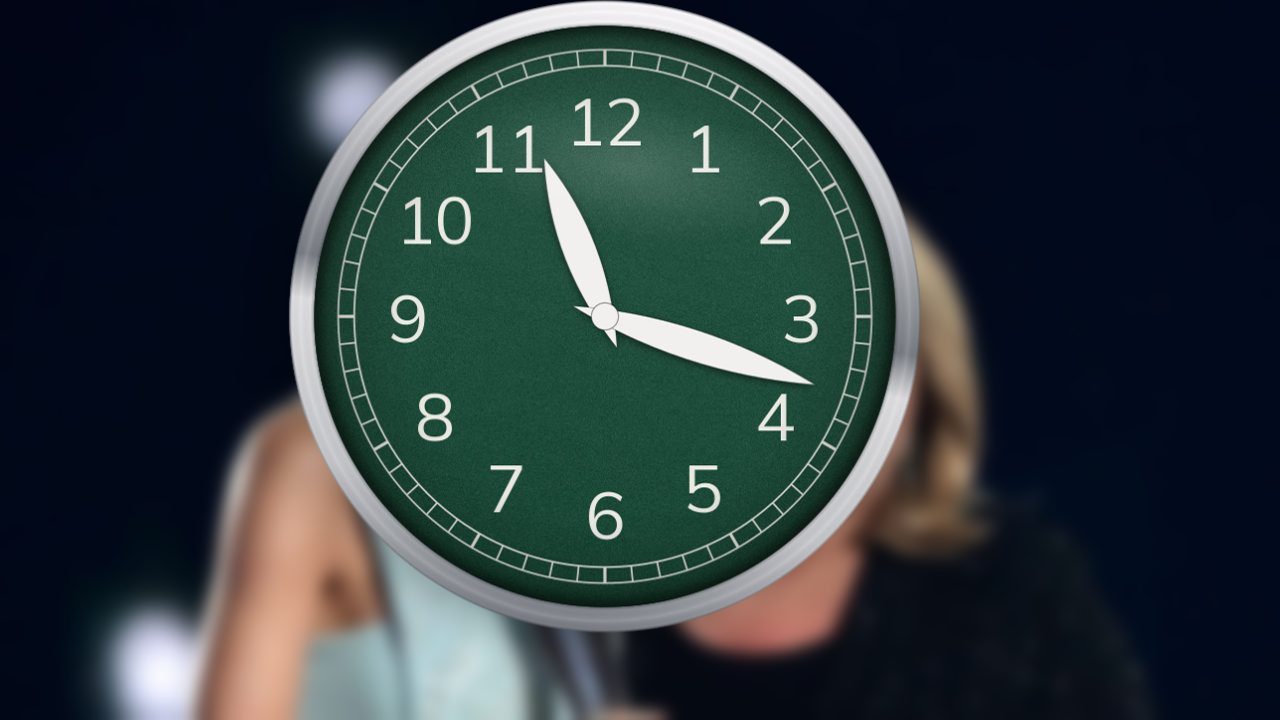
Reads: 11 h 18 min
